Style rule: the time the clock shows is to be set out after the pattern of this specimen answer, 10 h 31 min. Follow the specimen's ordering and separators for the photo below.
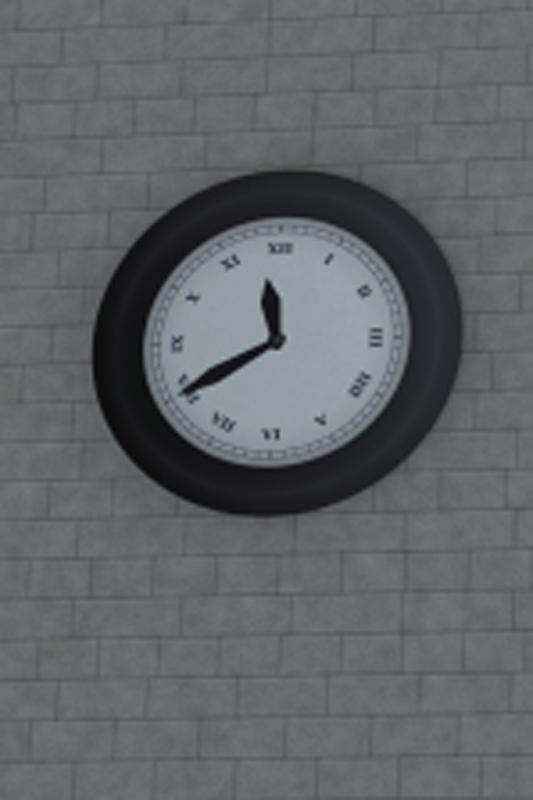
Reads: 11 h 40 min
